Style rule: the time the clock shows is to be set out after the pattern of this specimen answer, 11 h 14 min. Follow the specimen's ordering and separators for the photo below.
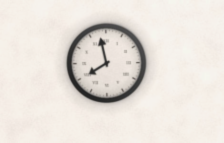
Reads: 7 h 58 min
